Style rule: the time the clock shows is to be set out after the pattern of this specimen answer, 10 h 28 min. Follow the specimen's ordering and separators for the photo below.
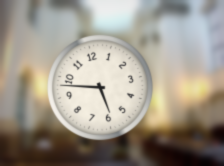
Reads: 5 h 48 min
